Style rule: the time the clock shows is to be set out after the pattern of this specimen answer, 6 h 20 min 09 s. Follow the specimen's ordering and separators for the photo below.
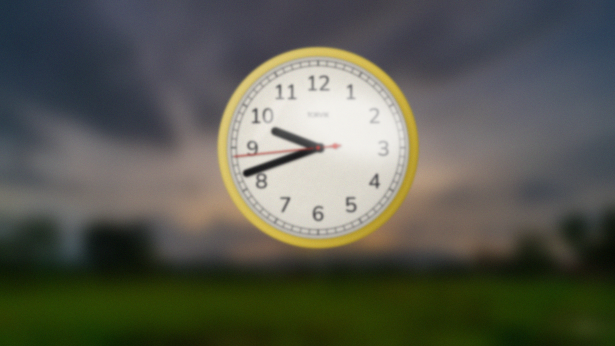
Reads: 9 h 41 min 44 s
